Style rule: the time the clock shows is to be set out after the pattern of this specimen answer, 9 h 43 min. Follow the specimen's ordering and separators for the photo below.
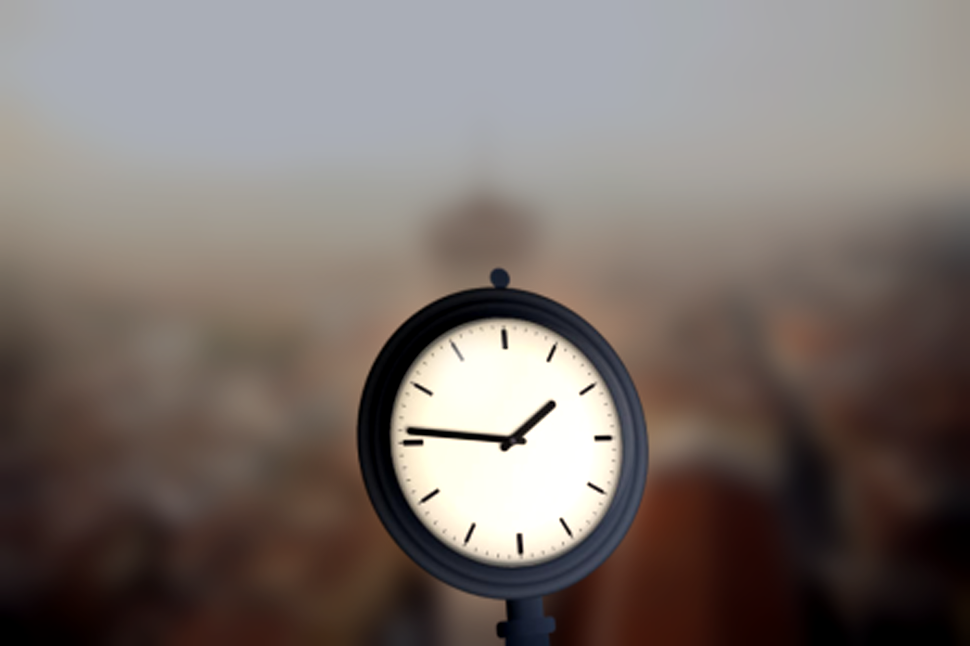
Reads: 1 h 46 min
